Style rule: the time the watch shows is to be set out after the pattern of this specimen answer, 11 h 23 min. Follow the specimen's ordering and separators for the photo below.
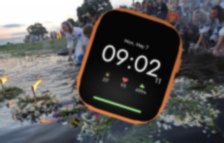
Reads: 9 h 02 min
